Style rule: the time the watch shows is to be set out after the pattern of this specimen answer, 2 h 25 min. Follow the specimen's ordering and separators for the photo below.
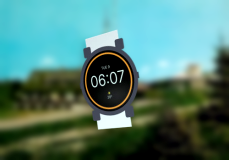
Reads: 6 h 07 min
